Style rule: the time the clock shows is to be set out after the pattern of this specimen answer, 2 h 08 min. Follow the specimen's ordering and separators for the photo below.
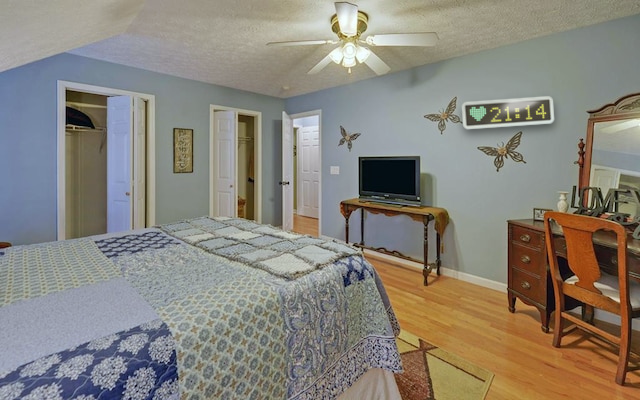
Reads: 21 h 14 min
